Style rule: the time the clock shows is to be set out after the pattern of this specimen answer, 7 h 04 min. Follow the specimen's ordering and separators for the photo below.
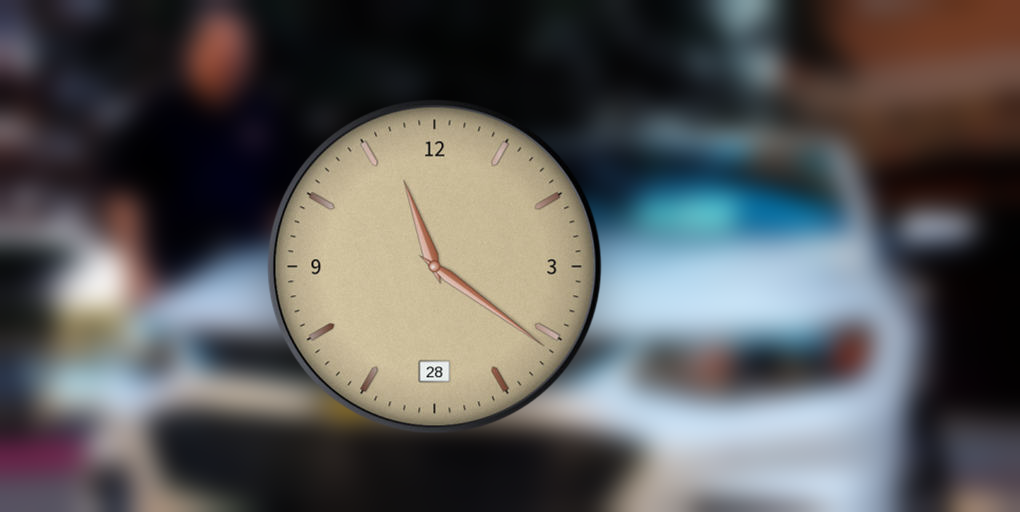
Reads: 11 h 21 min
